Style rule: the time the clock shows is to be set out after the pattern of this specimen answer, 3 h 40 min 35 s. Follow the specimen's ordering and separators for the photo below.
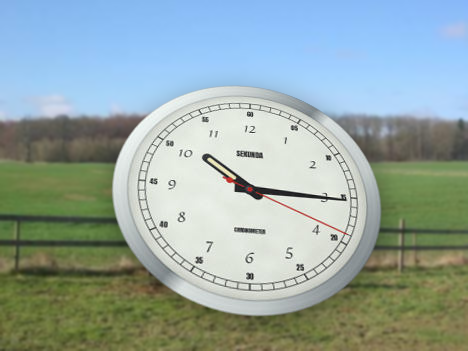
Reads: 10 h 15 min 19 s
